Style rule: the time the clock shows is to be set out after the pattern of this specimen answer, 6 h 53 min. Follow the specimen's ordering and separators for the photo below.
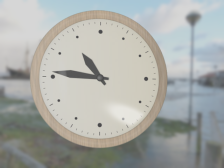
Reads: 10 h 46 min
